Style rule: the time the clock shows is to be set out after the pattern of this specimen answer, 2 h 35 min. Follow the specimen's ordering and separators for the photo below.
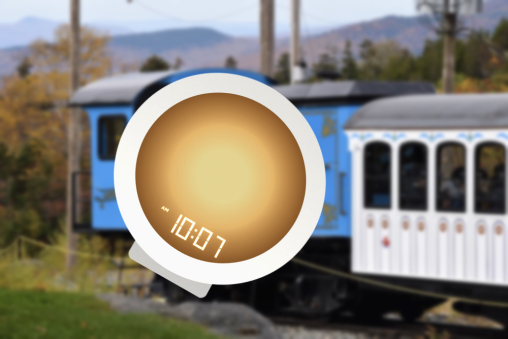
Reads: 10 h 07 min
